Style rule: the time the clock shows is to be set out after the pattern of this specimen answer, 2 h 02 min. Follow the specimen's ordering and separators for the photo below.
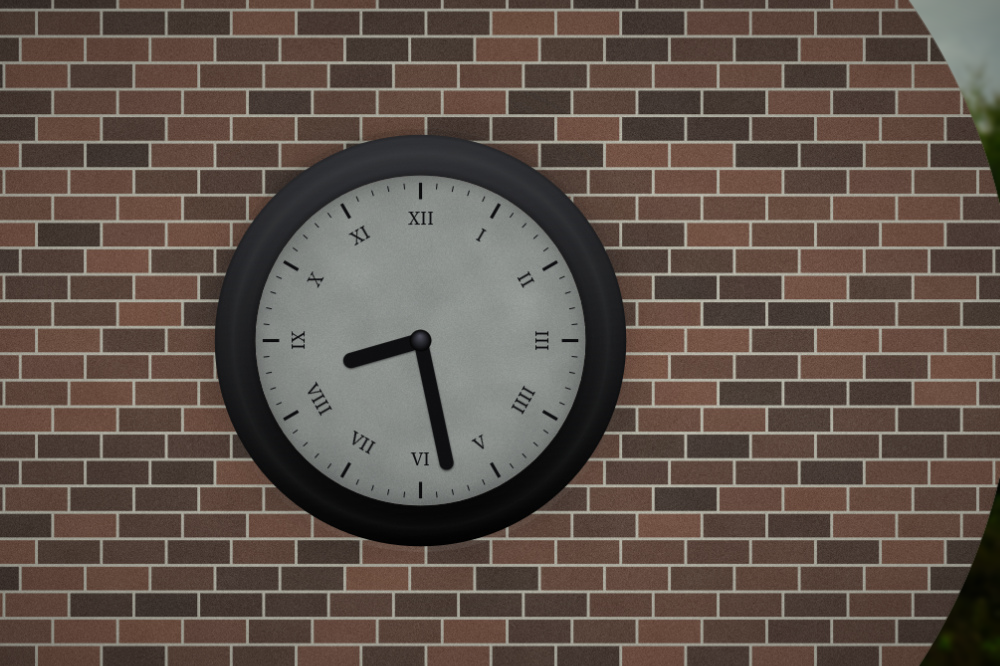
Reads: 8 h 28 min
